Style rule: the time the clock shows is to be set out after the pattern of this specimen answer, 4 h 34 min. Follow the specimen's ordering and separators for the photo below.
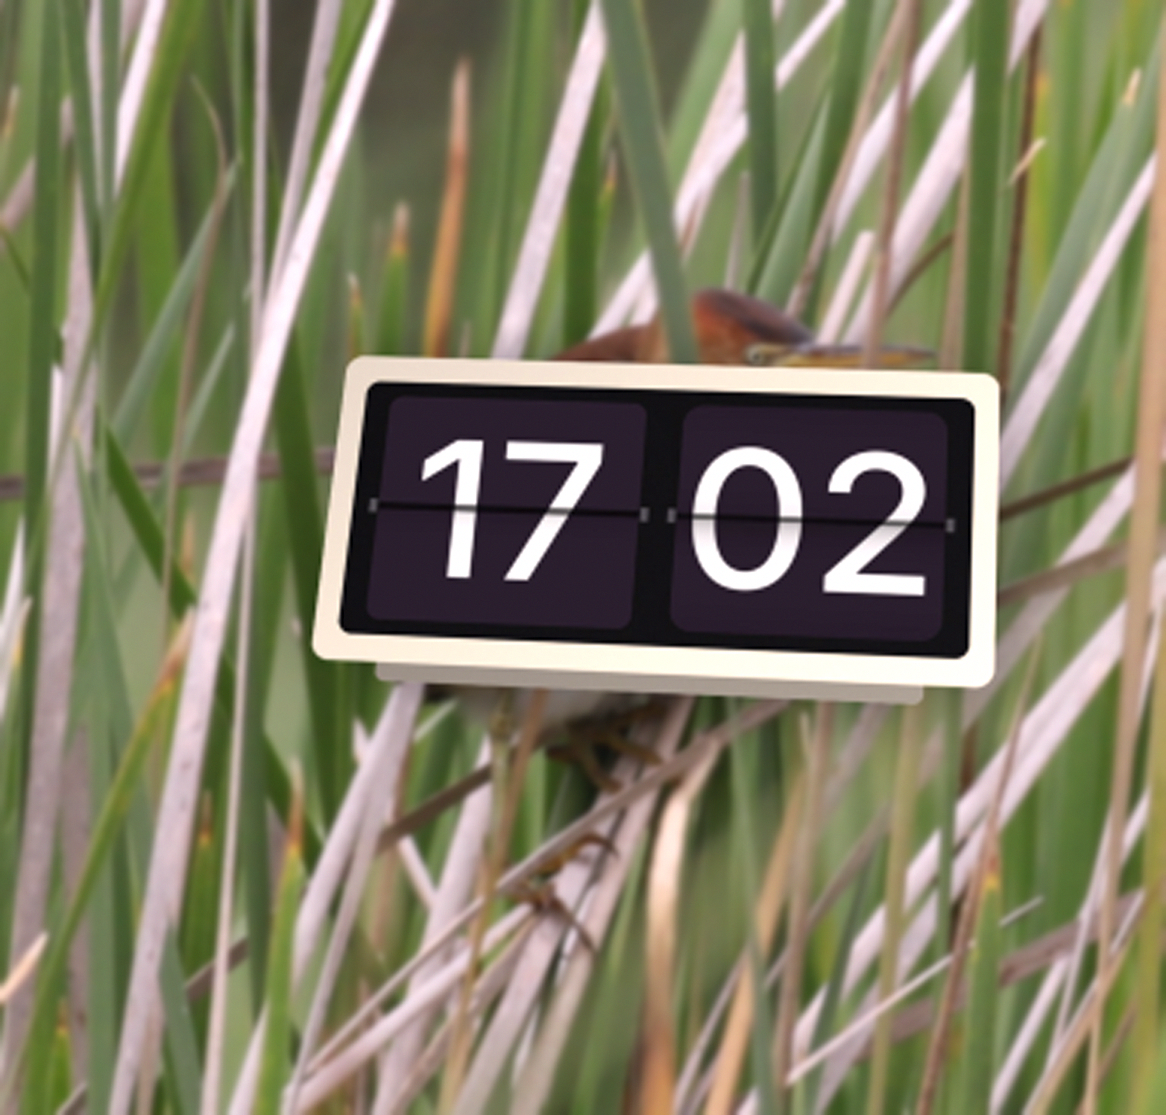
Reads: 17 h 02 min
